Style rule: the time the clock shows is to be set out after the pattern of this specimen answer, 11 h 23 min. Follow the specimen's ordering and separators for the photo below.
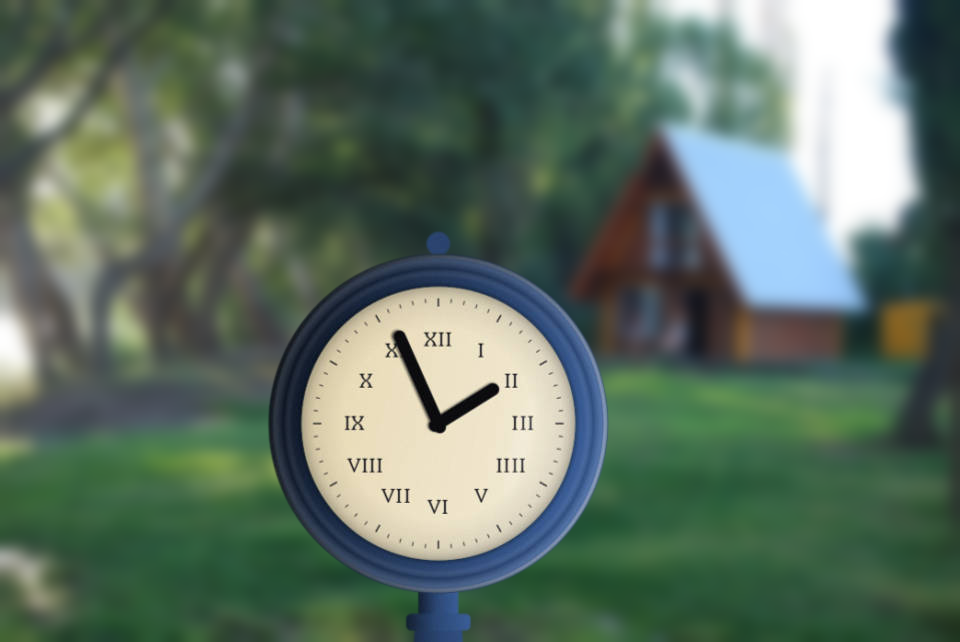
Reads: 1 h 56 min
